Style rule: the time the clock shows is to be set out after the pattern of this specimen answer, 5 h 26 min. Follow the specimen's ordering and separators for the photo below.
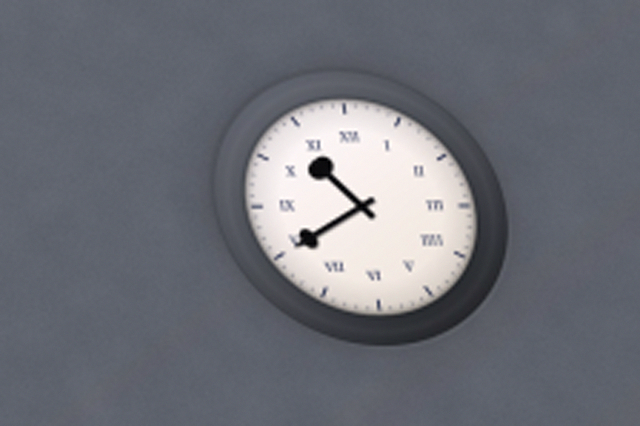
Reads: 10 h 40 min
